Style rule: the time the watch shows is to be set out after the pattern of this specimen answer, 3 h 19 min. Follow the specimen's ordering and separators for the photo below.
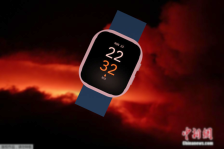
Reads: 22 h 32 min
